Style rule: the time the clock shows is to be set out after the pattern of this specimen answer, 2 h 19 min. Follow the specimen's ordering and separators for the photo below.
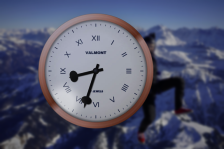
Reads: 8 h 33 min
